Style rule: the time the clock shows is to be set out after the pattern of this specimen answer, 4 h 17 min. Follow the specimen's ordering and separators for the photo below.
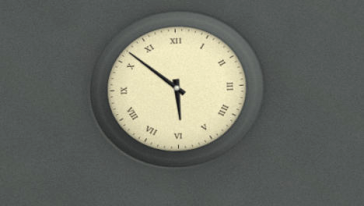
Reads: 5 h 52 min
